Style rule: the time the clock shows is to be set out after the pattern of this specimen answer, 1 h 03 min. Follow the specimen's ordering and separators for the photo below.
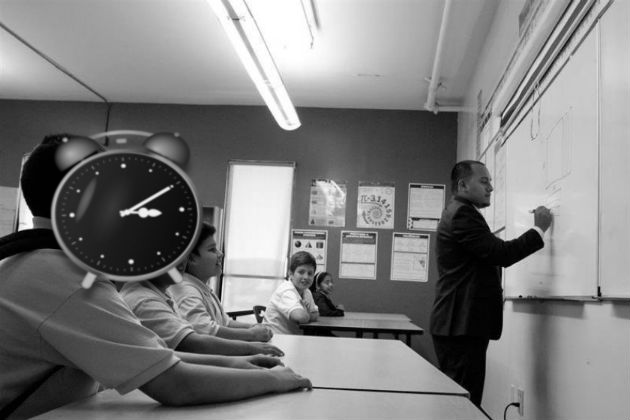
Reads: 3 h 10 min
